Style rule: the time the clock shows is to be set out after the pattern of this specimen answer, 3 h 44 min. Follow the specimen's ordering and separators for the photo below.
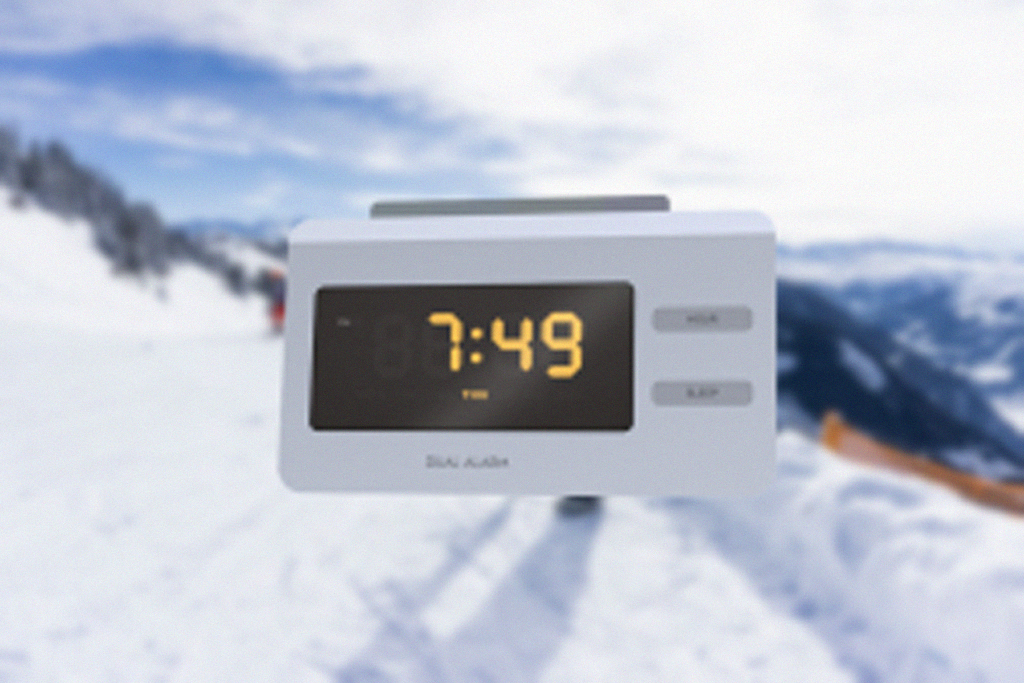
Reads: 7 h 49 min
